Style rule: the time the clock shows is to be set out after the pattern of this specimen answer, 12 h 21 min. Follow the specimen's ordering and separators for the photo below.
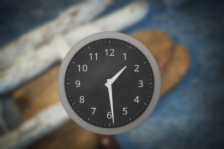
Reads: 1 h 29 min
